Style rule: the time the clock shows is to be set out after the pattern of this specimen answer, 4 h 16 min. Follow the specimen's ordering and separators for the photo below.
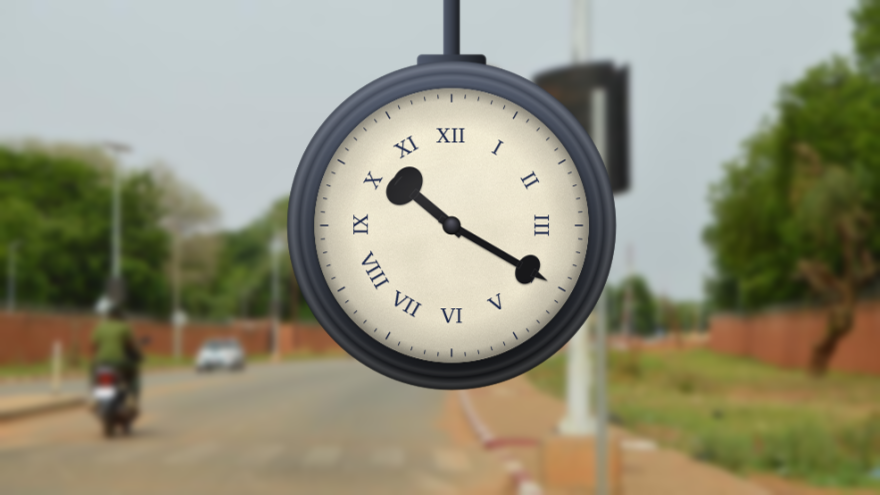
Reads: 10 h 20 min
